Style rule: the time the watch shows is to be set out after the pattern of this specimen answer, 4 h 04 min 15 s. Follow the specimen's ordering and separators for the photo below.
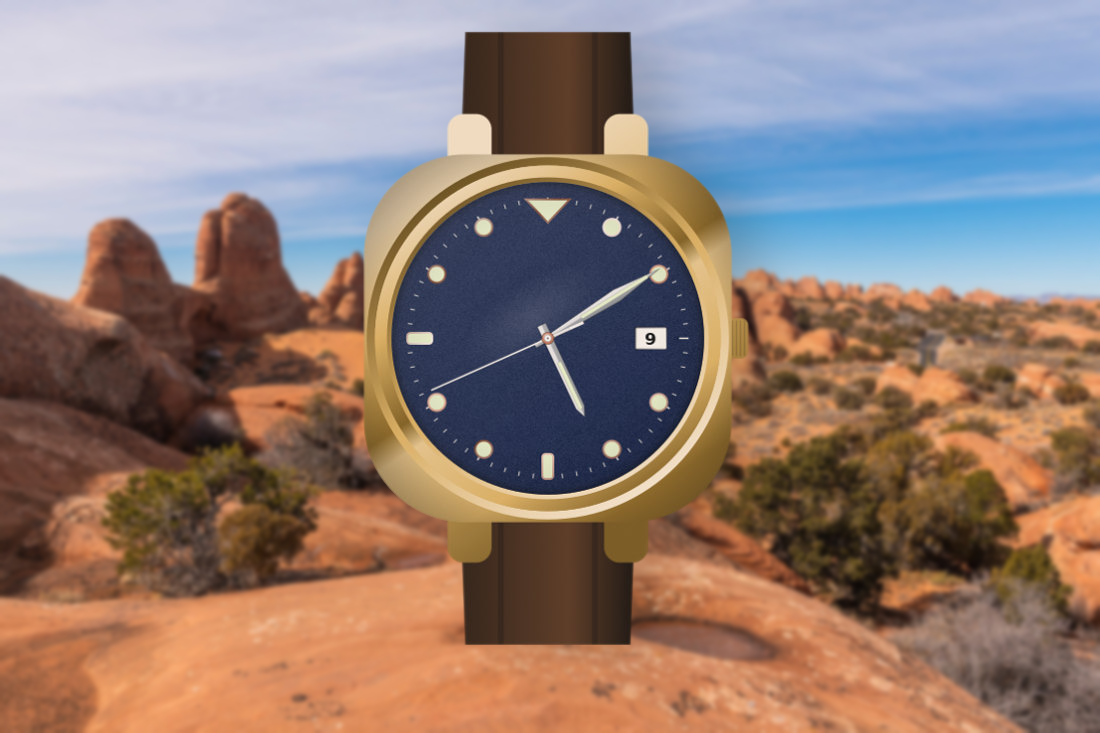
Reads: 5 h 09 min 41 s
